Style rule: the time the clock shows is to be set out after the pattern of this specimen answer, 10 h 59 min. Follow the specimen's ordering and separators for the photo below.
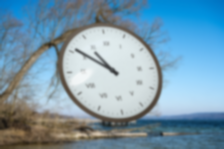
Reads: 10 h 51 min
